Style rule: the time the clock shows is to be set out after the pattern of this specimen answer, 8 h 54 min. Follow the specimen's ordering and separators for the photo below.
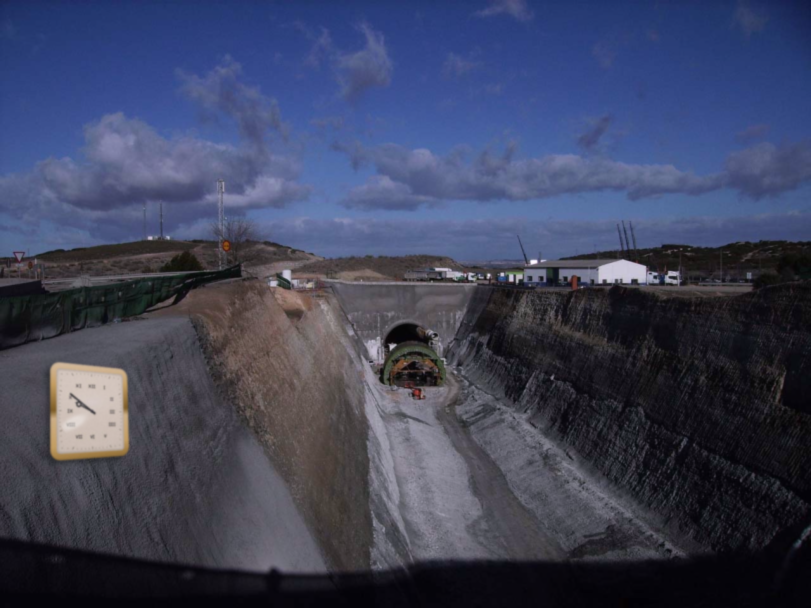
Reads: 9 h 51 min
